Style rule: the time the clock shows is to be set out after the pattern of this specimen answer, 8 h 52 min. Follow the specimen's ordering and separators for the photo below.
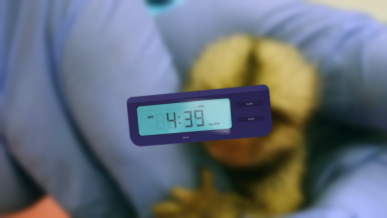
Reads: 4 h 39 min
